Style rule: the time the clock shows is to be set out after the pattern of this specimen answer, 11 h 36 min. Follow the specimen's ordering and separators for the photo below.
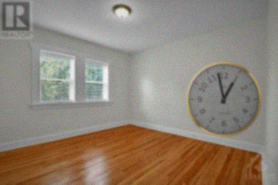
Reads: 12 h 58 min
